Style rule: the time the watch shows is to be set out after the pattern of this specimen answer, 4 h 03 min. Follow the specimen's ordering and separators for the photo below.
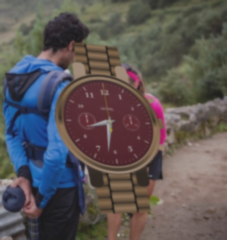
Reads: 8 h 32 min
